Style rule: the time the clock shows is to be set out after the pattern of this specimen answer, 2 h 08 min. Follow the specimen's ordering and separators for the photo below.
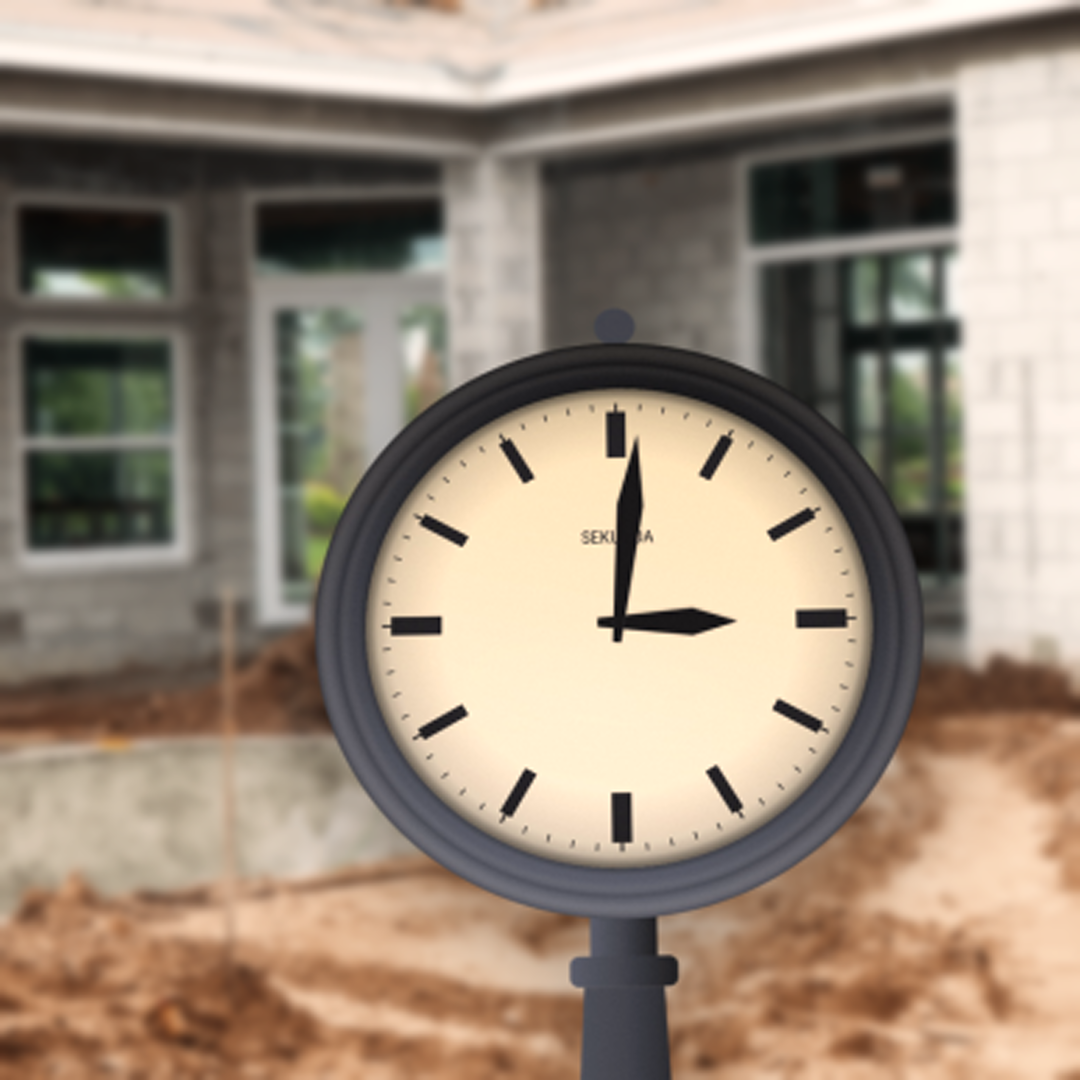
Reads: 3 h 01 min
